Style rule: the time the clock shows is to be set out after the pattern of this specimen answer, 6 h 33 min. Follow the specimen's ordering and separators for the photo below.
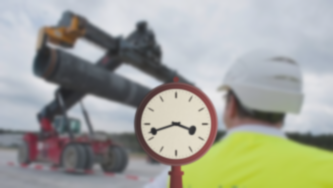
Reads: 3 h 42 min
